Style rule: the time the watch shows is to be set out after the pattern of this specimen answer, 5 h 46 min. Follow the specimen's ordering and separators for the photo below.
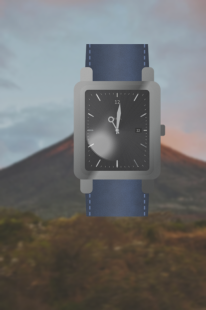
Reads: 11 h 01 min
